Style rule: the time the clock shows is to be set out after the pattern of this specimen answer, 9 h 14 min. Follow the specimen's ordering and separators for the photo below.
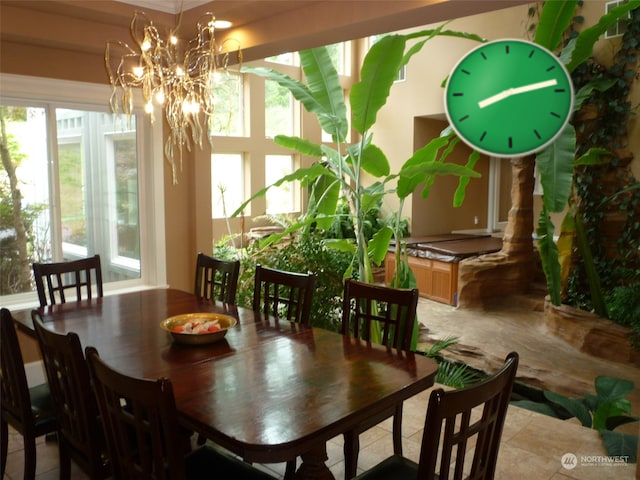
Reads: 8 h 13 min
